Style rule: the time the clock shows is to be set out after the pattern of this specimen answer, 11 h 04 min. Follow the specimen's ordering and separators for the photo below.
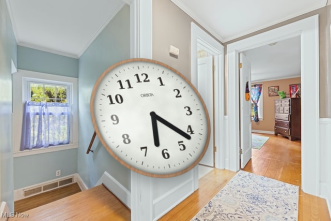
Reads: 6 h 22 min
